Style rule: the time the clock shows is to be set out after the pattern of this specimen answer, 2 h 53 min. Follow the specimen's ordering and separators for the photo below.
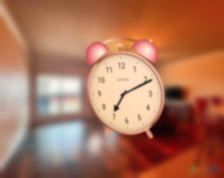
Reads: 7 h 11 min
